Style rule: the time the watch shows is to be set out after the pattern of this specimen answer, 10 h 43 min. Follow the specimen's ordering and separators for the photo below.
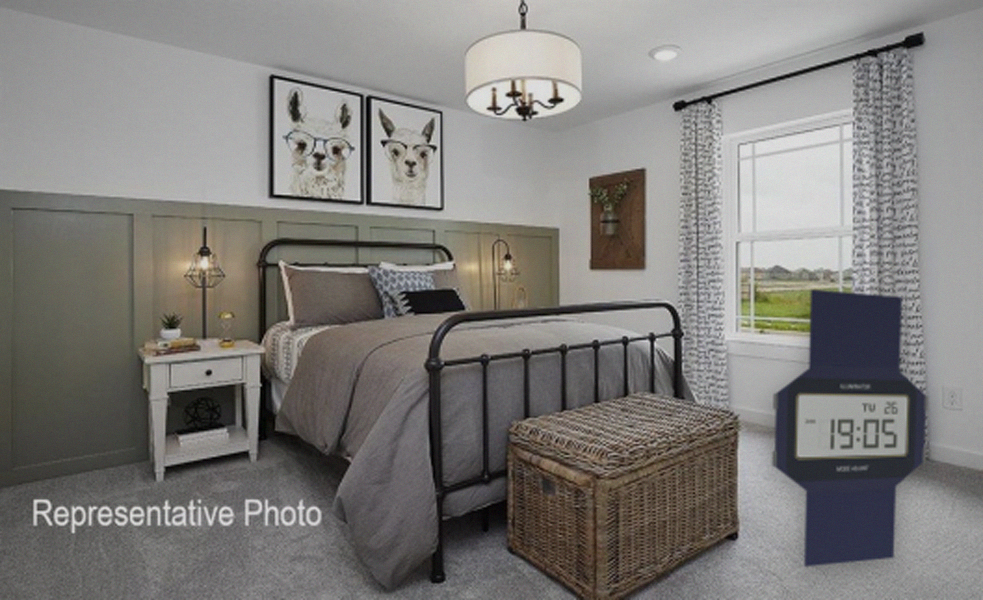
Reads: 19 h 05 min
